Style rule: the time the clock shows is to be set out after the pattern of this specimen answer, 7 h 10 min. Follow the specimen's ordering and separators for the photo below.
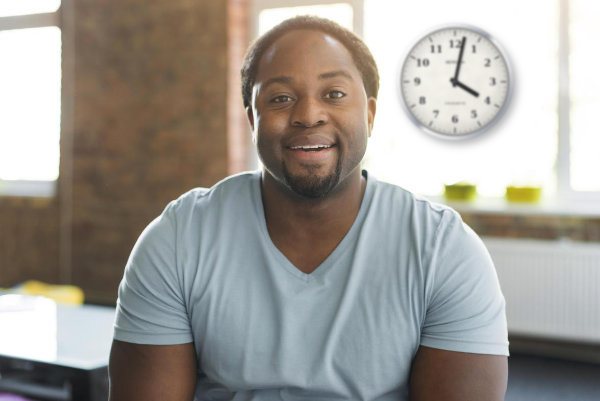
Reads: 4 h 02 min
